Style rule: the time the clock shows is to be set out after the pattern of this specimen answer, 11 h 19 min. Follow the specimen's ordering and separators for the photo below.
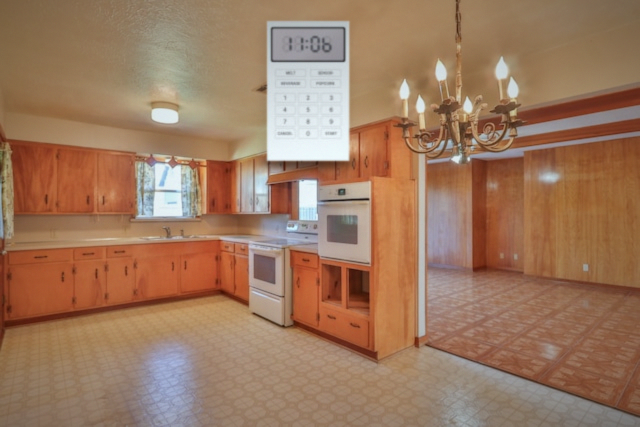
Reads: 11 h 06 min
